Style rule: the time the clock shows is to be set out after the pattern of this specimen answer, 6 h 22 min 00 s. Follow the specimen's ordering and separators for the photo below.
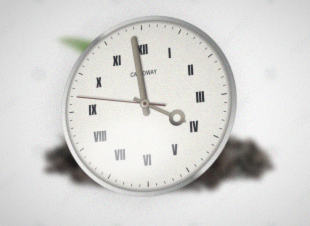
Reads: 3 h 58 min 47 s
